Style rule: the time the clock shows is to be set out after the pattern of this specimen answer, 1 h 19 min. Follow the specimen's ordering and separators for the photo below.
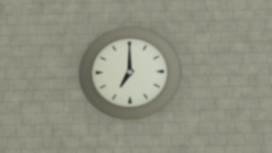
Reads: 7 h 00 min
